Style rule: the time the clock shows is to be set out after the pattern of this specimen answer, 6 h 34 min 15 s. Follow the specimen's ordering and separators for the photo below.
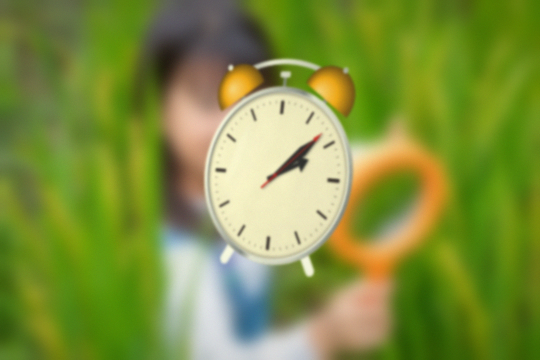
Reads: 2 h 08 min 08 s
